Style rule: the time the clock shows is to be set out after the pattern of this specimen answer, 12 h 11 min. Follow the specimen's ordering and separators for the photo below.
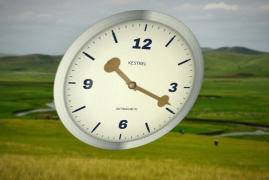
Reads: 10 h 19 min
